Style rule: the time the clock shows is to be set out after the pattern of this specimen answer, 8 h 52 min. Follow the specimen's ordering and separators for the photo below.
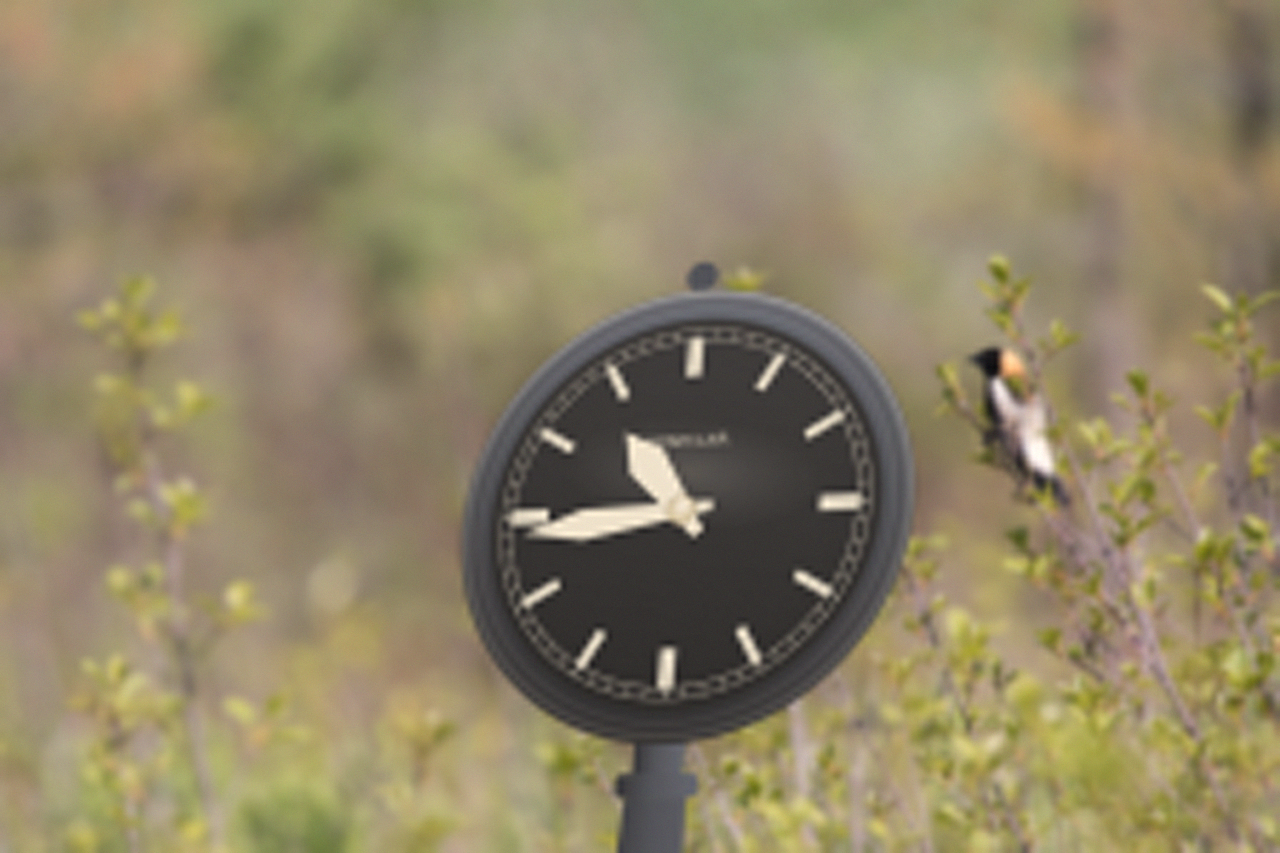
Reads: 10 h 44 min
